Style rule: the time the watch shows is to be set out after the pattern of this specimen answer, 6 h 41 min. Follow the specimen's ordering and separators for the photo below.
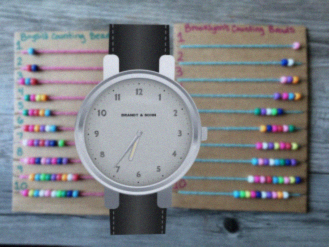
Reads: 6 h 36 min
